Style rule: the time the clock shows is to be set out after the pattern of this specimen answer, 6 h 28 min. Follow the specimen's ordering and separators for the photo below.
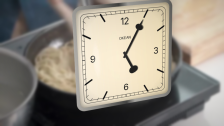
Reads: 5 h 05 min
